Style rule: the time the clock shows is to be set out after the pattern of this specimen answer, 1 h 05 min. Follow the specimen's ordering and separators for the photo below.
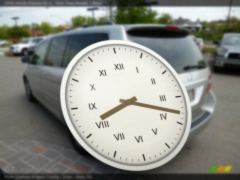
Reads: 8 h 18 min
